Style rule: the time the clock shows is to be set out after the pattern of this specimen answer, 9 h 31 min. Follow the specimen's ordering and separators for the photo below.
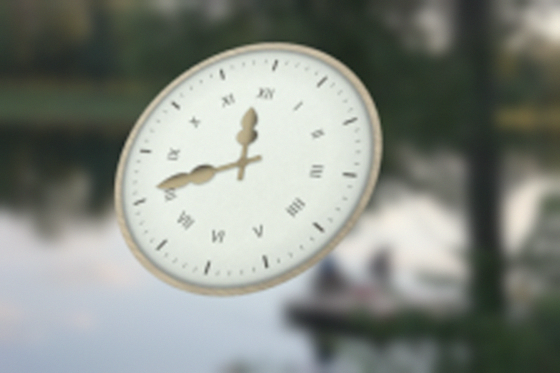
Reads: 11 h 41 min
